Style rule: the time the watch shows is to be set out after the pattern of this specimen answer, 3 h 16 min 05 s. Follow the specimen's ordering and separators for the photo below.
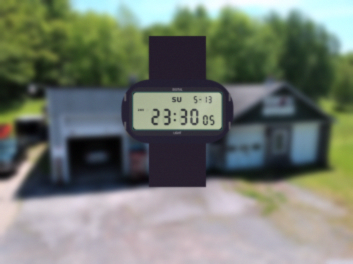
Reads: 23 h 30 min 05 s
